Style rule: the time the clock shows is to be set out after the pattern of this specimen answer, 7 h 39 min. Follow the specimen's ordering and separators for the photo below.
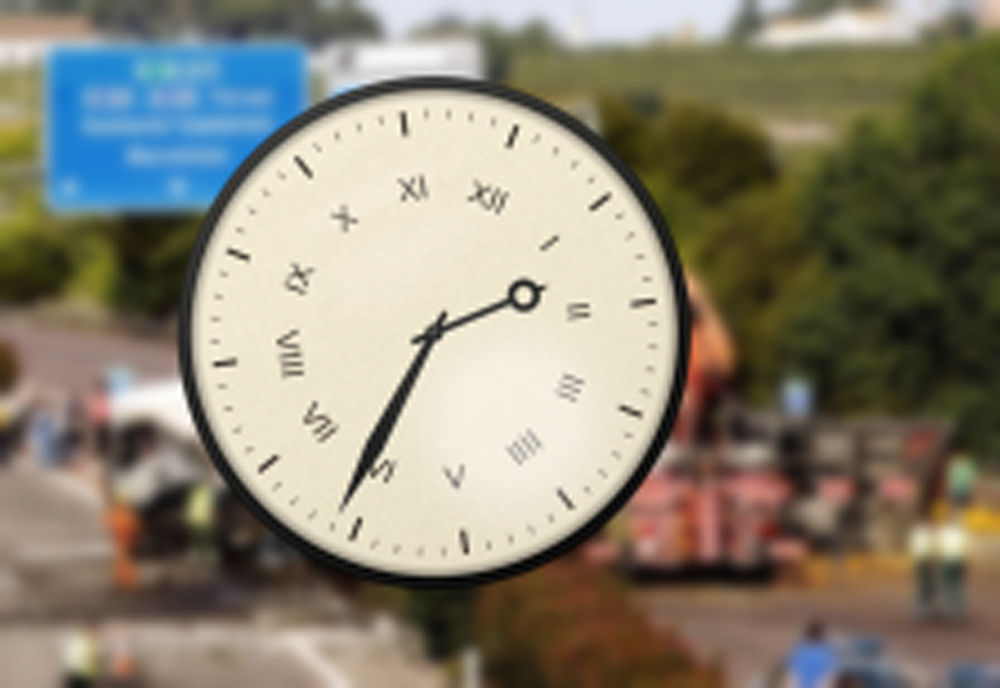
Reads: 1 h 31 min
